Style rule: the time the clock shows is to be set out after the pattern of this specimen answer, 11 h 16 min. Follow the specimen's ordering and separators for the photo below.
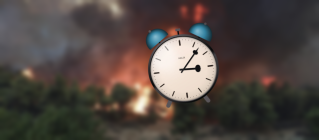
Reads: 3 h 07 min
